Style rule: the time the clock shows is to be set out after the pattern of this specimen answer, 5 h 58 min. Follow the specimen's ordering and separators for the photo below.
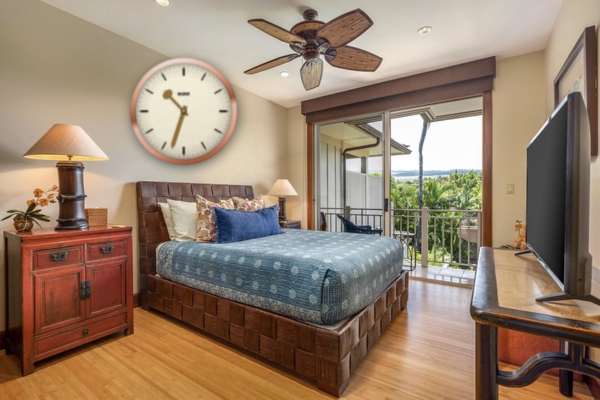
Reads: 10 h 33 min
